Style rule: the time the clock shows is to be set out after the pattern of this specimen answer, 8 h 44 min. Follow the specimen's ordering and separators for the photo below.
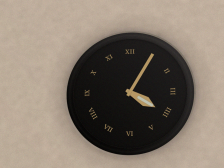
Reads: 4 h 05 min
